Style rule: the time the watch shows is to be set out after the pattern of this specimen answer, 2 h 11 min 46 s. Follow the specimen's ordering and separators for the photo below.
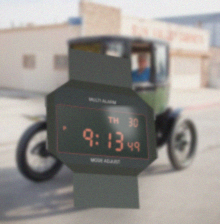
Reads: 9 h 13 min 49 s
